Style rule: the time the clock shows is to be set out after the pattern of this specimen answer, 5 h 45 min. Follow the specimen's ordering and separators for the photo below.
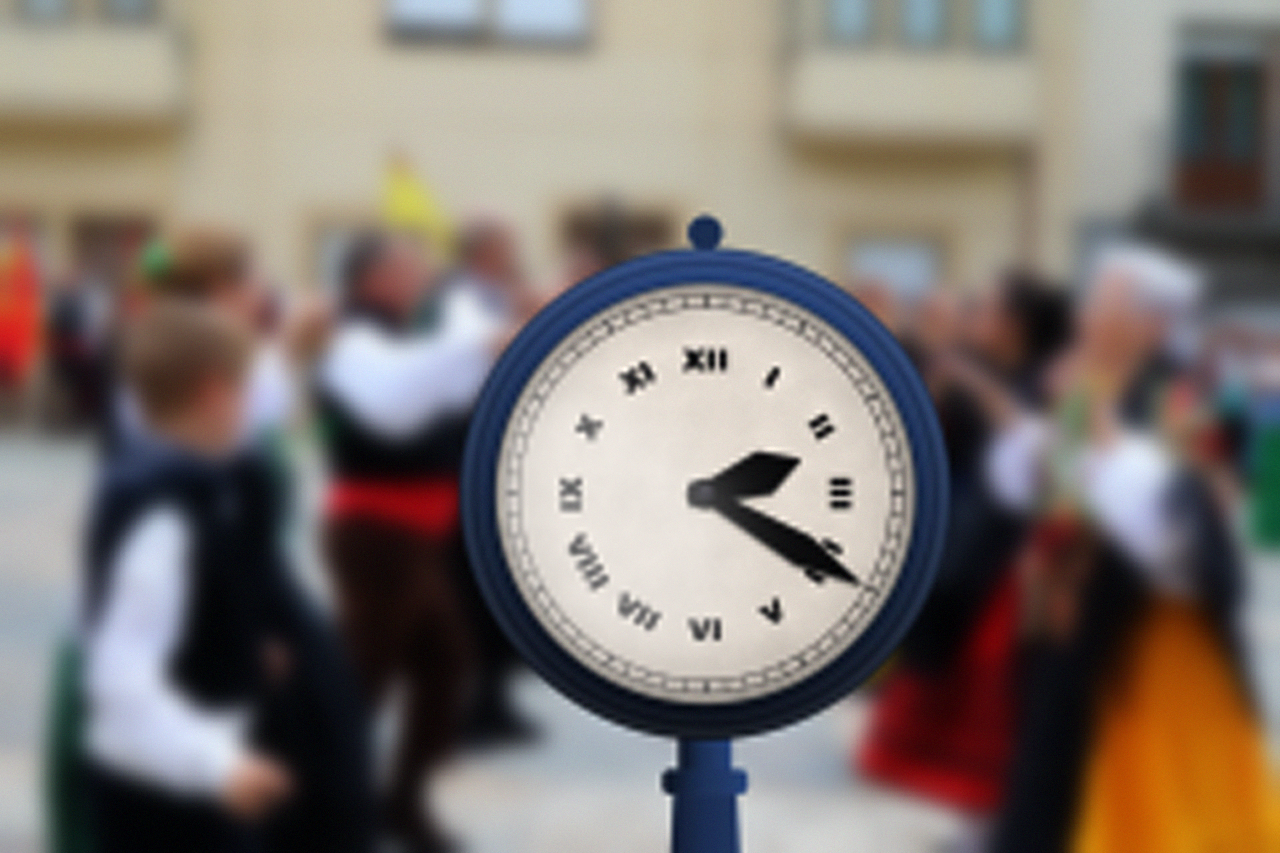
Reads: 2 h 20 min
